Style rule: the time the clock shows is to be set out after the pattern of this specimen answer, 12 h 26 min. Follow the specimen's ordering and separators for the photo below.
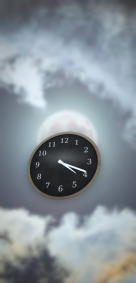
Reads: 4 h 19 min
